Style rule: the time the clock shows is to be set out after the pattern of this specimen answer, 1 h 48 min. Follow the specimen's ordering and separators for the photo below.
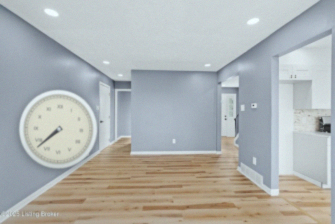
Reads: 7 h 38 min
